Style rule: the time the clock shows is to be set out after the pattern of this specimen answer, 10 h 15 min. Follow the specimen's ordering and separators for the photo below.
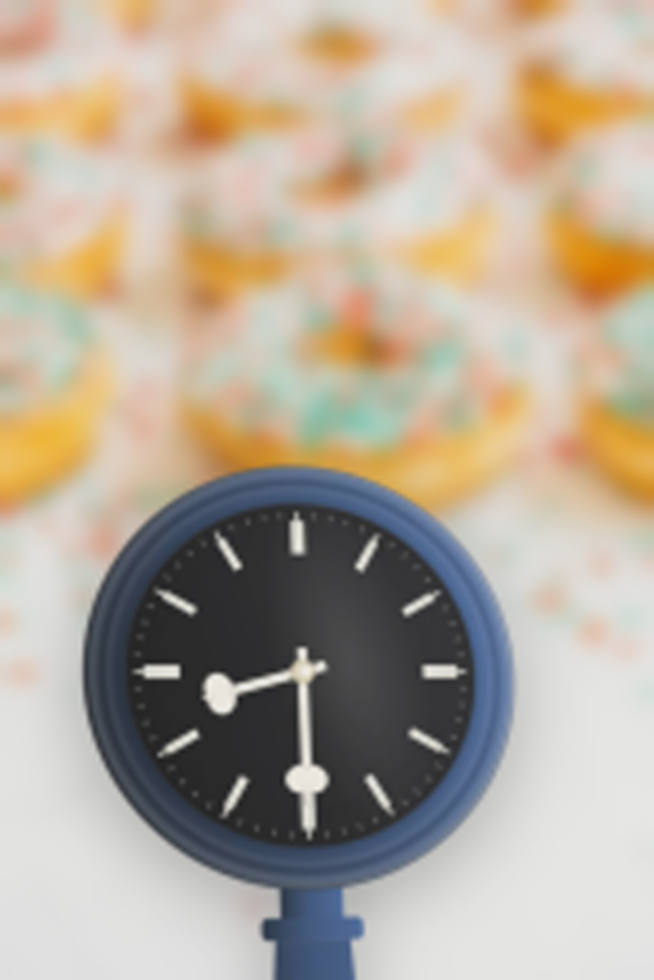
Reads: 8 h 30 min
